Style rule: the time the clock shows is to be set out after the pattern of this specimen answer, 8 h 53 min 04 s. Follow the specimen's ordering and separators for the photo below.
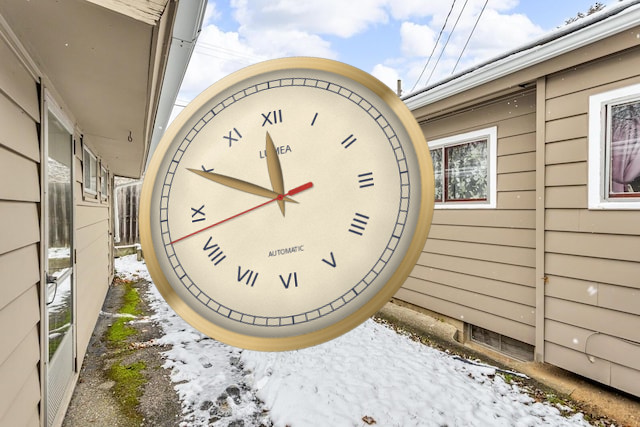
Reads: 11 h 49 min 43 s
